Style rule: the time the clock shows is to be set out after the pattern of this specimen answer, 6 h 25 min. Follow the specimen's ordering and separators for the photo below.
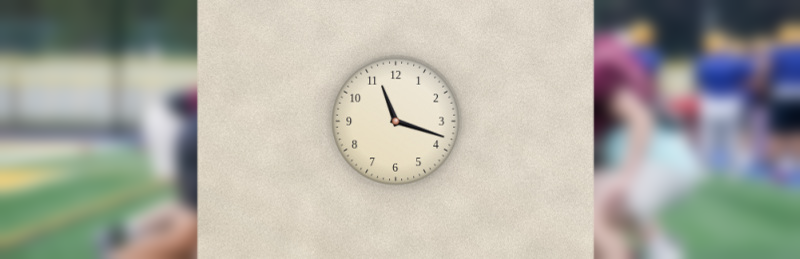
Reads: 11 h 18 min
